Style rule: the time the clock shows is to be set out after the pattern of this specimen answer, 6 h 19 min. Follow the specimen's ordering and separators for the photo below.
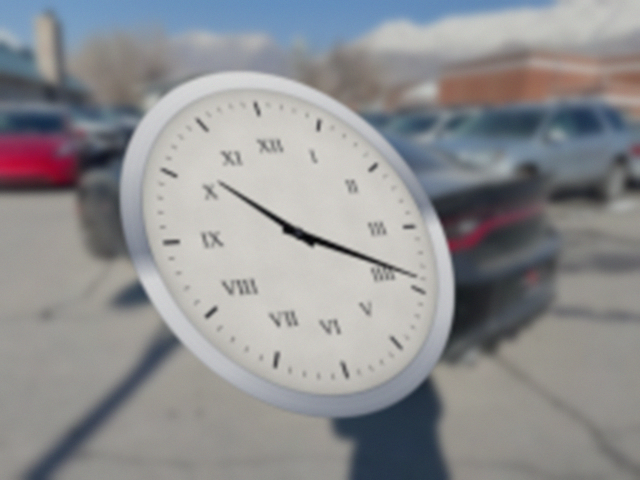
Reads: 10 h 19 min
